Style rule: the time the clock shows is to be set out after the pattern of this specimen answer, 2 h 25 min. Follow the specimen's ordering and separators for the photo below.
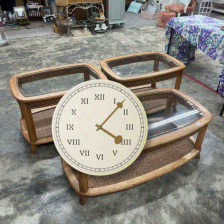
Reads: 4 h 07 min
